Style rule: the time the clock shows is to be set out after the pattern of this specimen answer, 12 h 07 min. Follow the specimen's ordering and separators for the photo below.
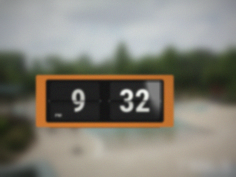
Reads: 9 h 32 min
